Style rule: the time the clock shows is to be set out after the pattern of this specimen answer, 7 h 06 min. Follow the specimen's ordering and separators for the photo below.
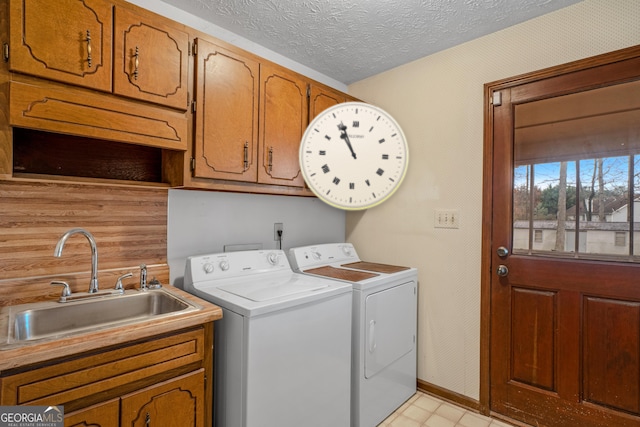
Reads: 10 h 56 min
